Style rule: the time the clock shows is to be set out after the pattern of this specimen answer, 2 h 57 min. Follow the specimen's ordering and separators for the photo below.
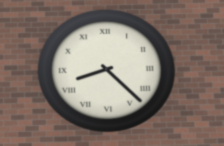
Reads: 8 h 23 min
